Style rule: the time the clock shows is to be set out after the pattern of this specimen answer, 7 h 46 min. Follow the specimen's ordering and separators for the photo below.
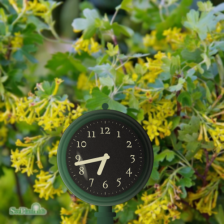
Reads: 6 h 43 min
